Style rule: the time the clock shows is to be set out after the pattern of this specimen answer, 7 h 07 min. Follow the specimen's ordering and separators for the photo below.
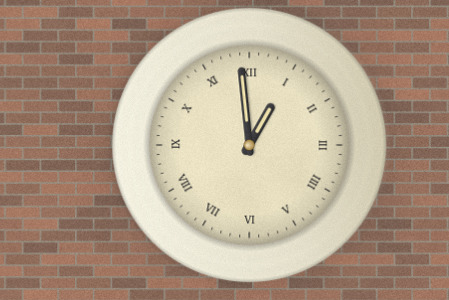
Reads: 12 h 59 min
